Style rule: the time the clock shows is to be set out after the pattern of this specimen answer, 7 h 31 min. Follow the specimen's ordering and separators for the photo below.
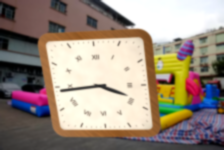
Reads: 3 h 44 min
